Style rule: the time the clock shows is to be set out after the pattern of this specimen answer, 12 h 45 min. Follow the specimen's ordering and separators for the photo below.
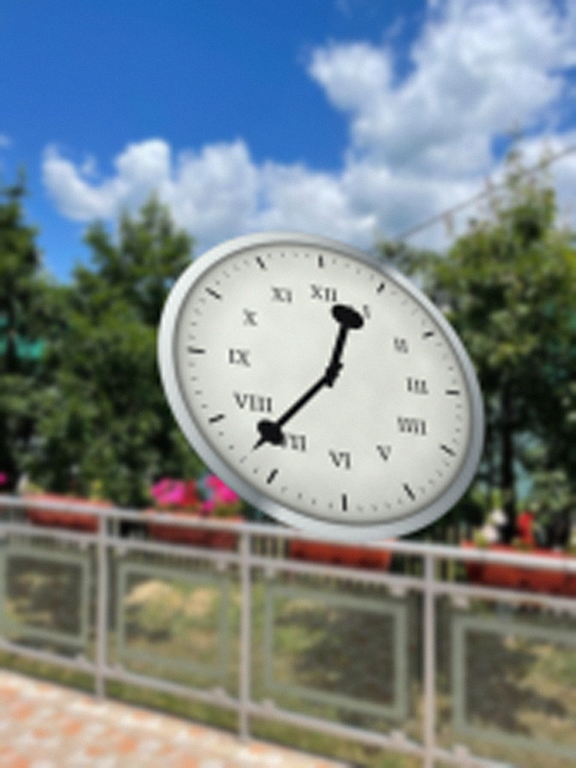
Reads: 12 h 37 min
